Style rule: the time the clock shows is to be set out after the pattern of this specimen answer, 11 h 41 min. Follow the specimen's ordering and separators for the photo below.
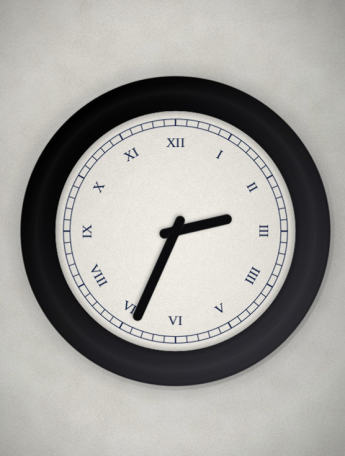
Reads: 2 h 34 min
